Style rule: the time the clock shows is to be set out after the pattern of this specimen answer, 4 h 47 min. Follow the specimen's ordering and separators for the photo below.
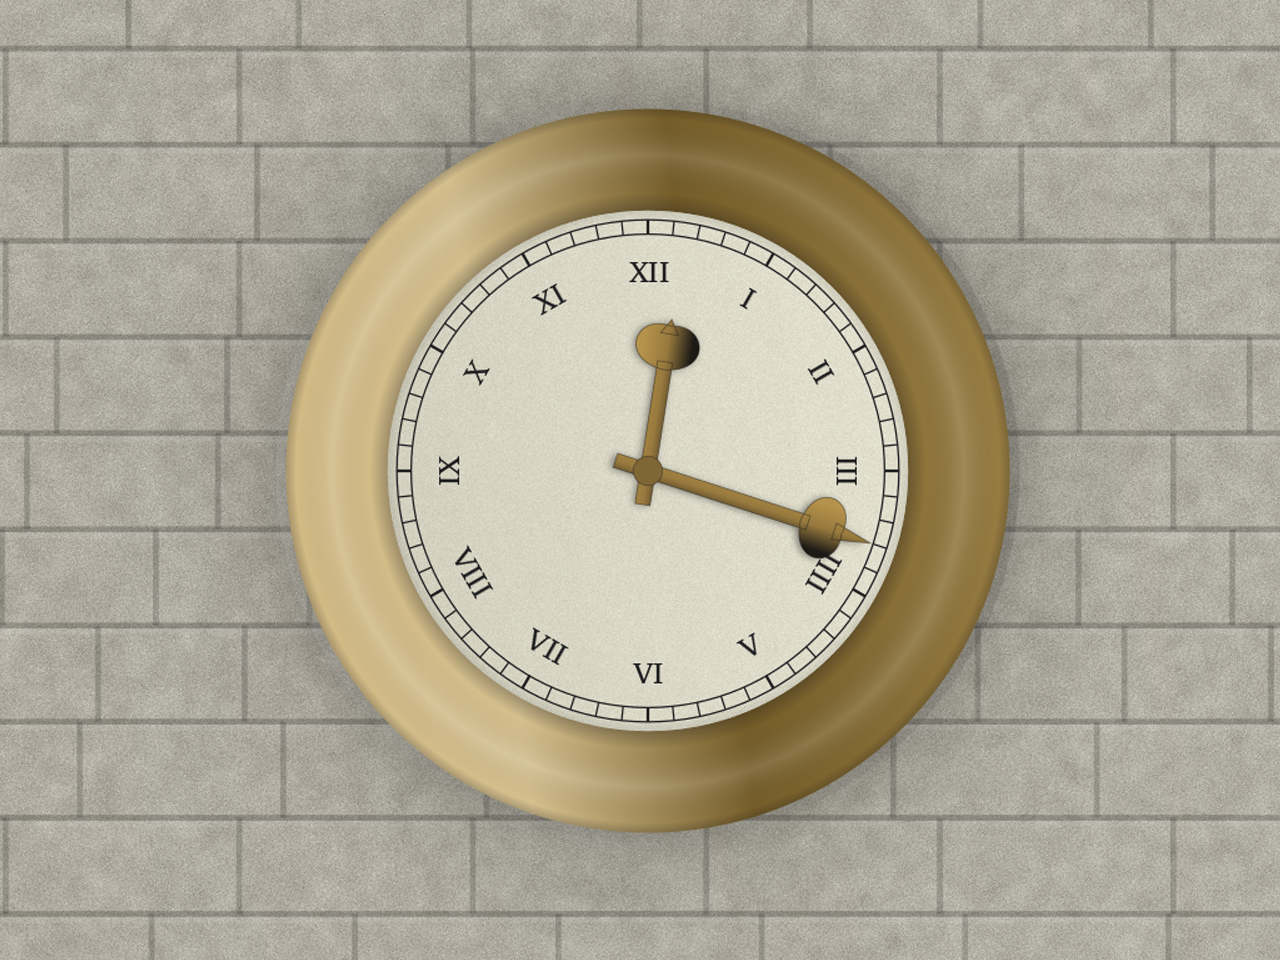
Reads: 12 h 18 min
